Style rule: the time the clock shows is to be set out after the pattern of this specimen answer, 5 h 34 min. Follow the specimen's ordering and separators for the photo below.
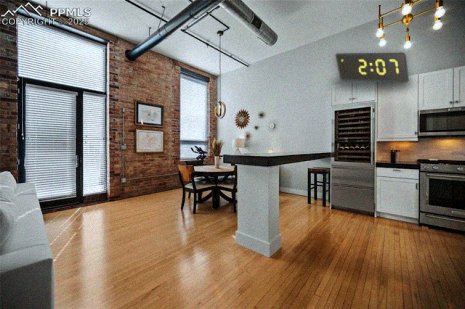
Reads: 2 h 07 min
